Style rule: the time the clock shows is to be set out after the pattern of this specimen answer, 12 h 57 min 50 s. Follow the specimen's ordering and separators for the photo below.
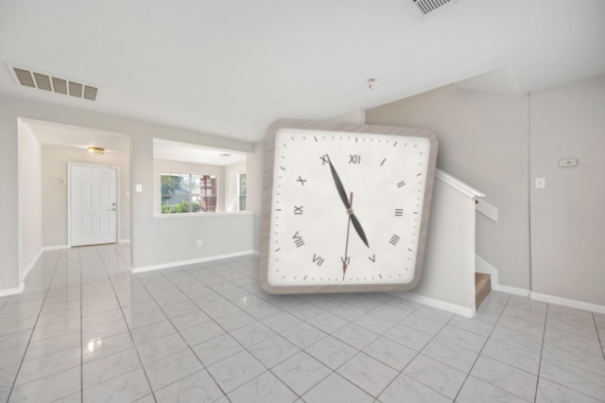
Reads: 4 h 55 min 30 s
